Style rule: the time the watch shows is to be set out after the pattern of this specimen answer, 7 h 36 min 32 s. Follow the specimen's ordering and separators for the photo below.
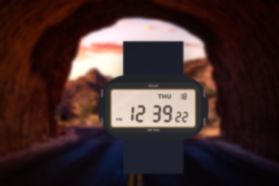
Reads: 12 h 39 min 22 s
